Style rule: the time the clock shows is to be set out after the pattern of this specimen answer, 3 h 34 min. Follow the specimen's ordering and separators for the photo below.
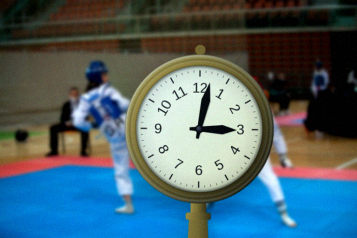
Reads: 3 h 02 min
